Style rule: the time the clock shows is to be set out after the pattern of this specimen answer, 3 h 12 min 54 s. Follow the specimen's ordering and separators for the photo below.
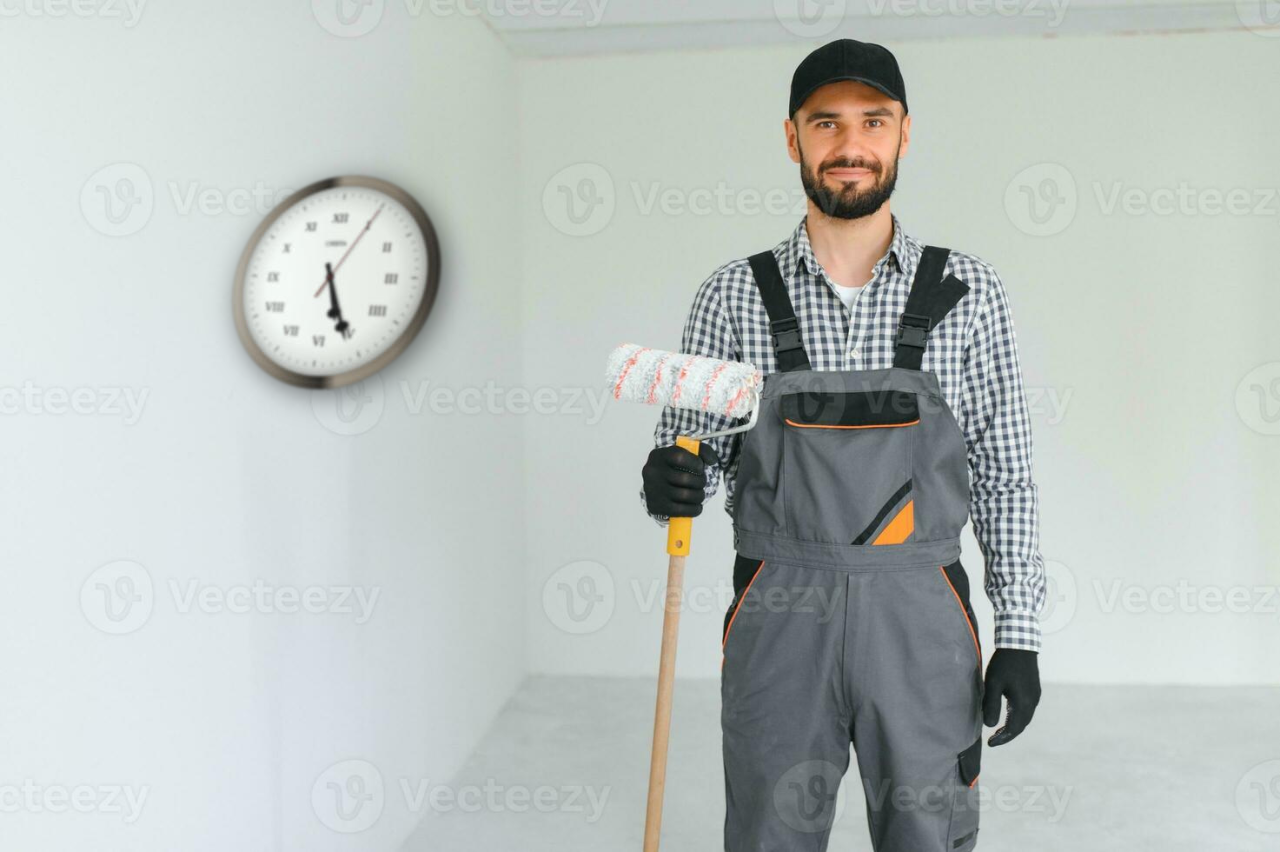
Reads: 5 h 26 min 05 s
